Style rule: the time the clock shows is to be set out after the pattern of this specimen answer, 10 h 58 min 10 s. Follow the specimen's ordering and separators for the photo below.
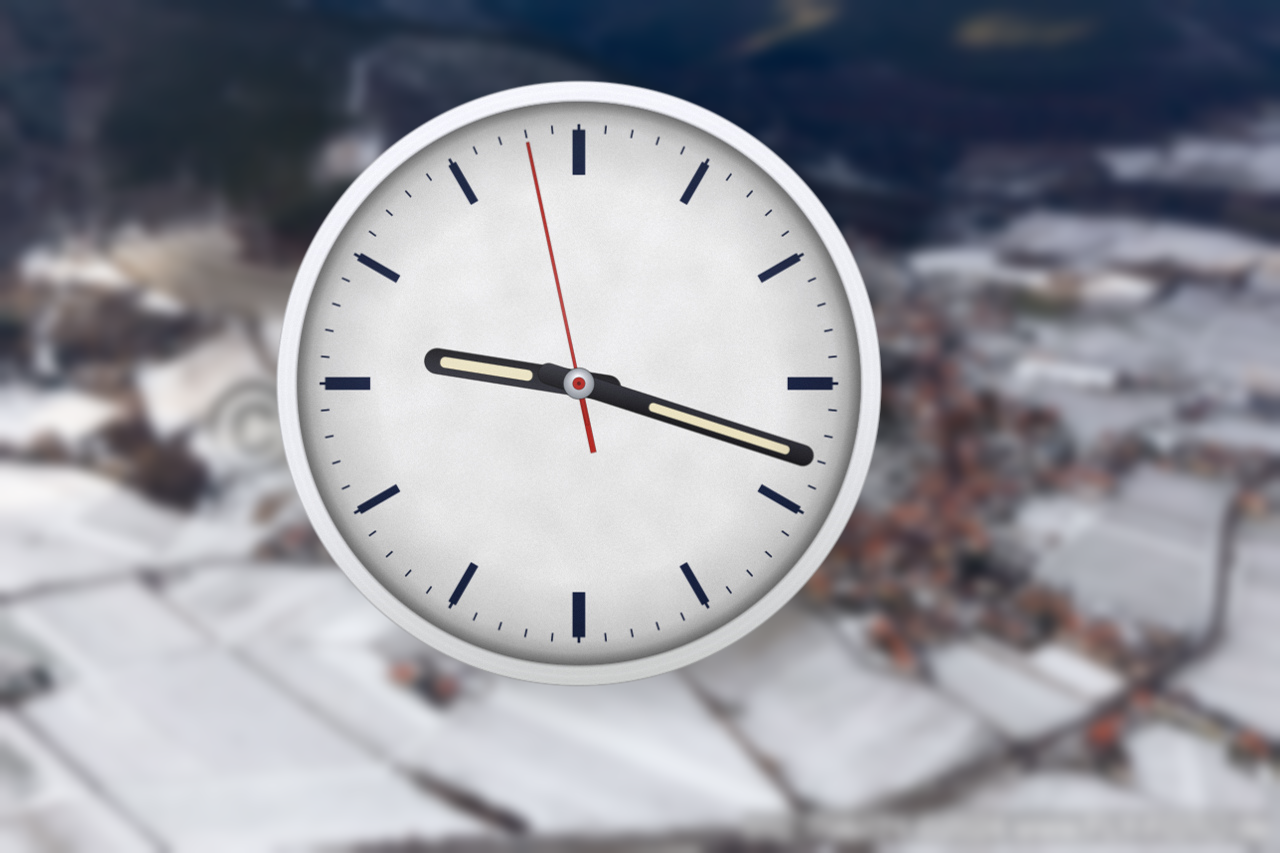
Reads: 9 h 17 min 58 s
